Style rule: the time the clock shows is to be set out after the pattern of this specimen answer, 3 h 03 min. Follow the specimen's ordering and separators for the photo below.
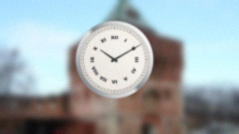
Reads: 10 h 10 min
